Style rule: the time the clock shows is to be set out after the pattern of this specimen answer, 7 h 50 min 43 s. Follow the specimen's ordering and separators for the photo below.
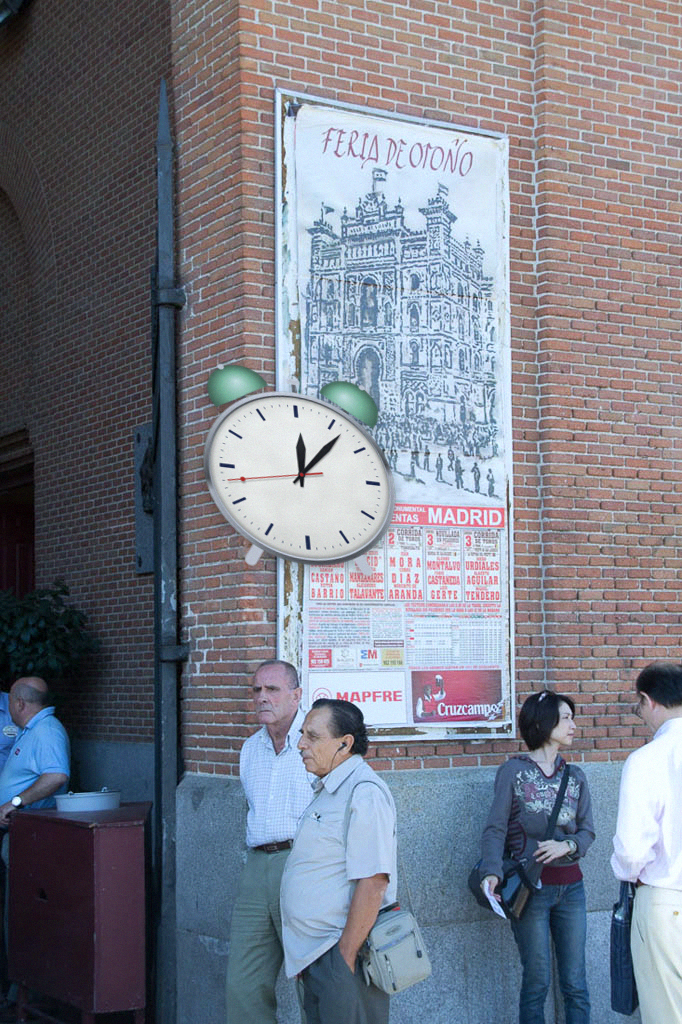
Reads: 12 h 06 min 43 s
